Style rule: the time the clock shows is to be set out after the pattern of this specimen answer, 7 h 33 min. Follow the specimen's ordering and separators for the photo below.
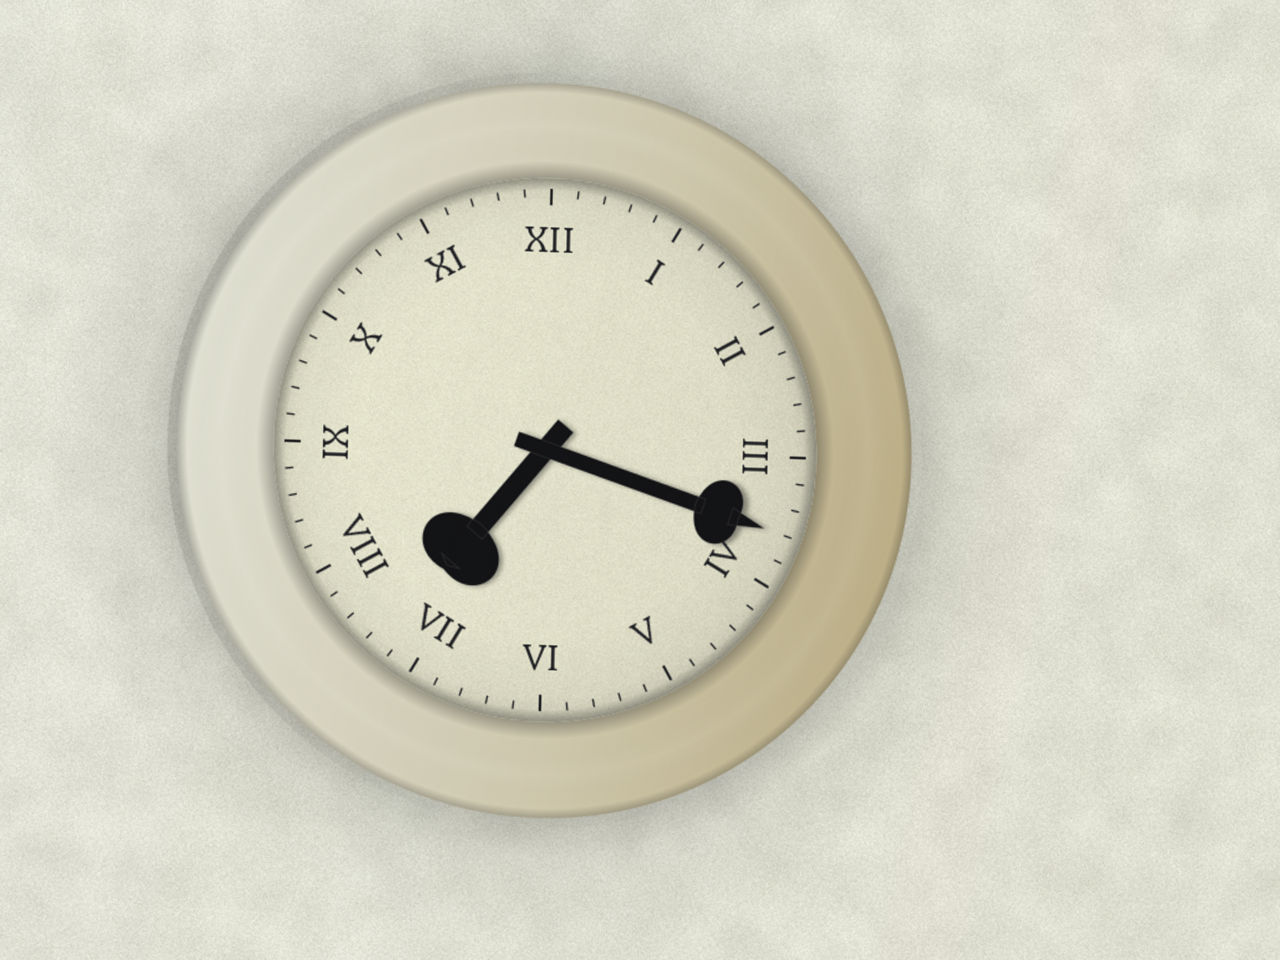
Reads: 7 h 18 min
